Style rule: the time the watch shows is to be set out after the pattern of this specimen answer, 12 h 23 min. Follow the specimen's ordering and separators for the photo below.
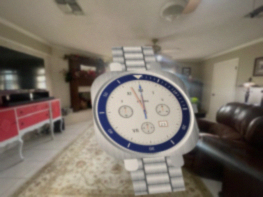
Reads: 11 h 57 min
